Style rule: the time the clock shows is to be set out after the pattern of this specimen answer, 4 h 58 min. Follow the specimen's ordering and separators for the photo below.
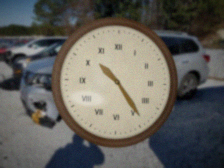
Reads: 10 h 24 min
